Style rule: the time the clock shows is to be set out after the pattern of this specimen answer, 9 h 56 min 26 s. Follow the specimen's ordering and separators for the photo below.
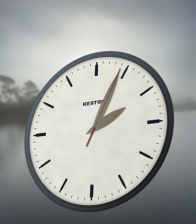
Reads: 2 h 04 min 04 s
